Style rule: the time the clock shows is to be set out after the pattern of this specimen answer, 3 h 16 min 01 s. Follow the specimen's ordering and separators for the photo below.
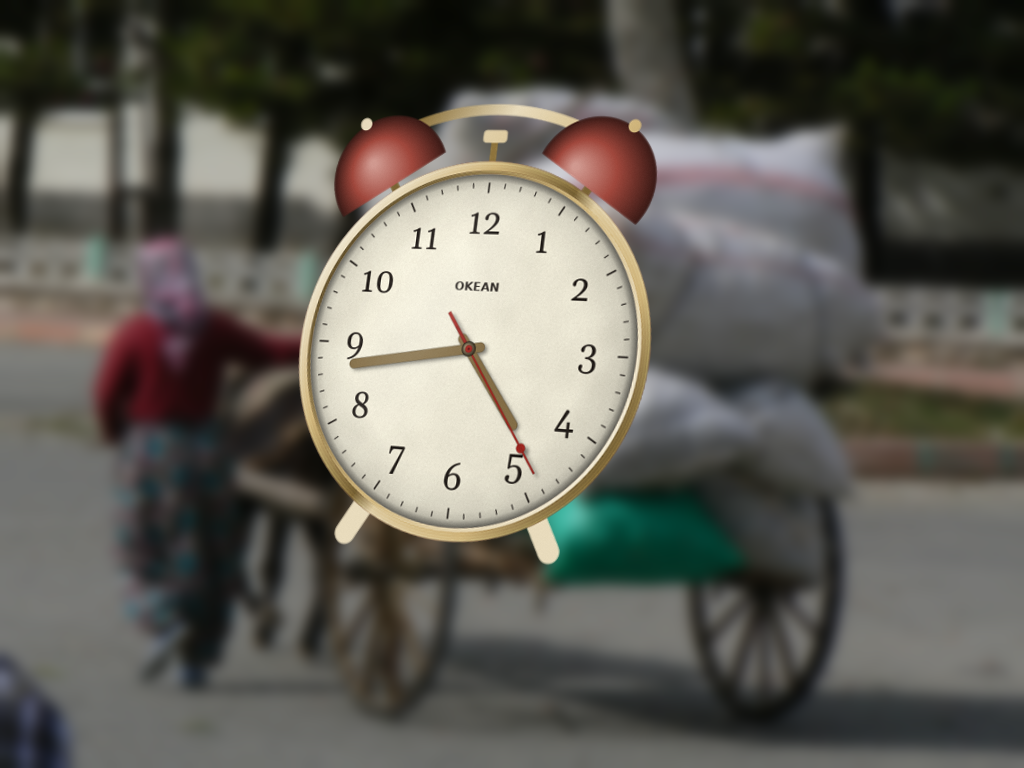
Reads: 4 h 43 min 24 s
